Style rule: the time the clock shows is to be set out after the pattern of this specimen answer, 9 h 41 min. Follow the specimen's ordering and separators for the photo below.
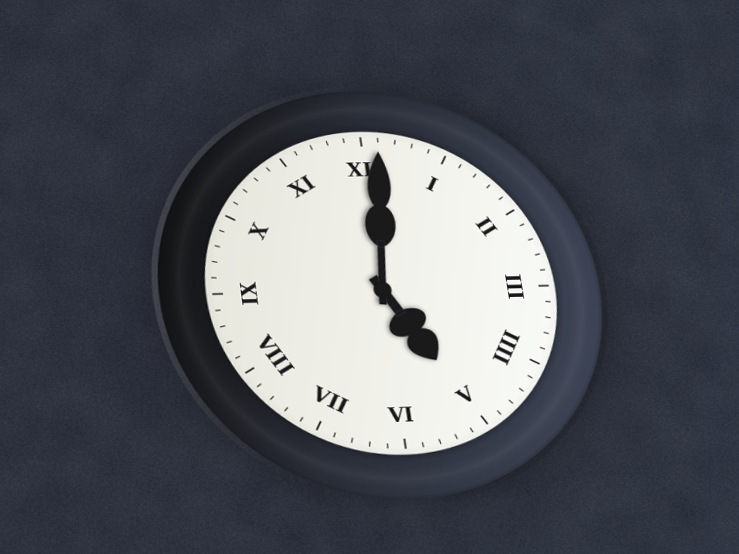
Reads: 5 h 01 min
